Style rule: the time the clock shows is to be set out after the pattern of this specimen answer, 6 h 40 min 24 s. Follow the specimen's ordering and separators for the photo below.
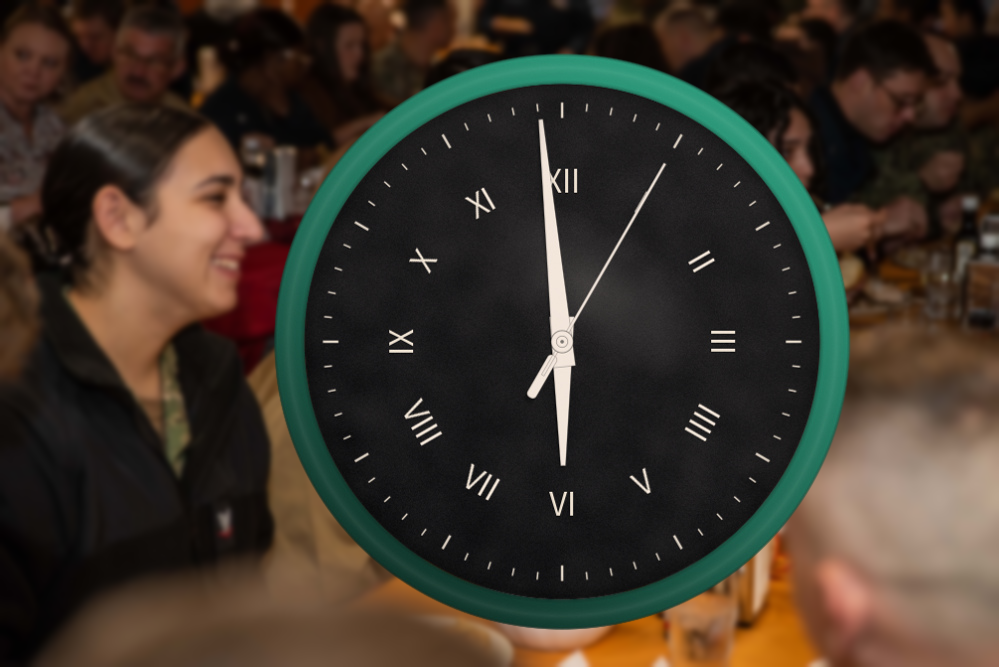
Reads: 5 h 59 min 05 s
